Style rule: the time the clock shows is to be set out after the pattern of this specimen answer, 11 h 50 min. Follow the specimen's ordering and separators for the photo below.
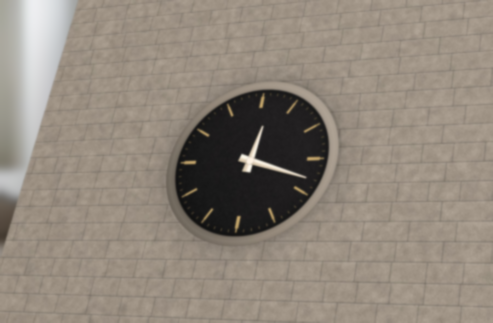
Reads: 12 h 18 min
